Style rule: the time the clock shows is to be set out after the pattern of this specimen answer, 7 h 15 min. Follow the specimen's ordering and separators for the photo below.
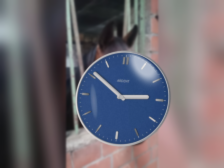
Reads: 2 h 51 min
